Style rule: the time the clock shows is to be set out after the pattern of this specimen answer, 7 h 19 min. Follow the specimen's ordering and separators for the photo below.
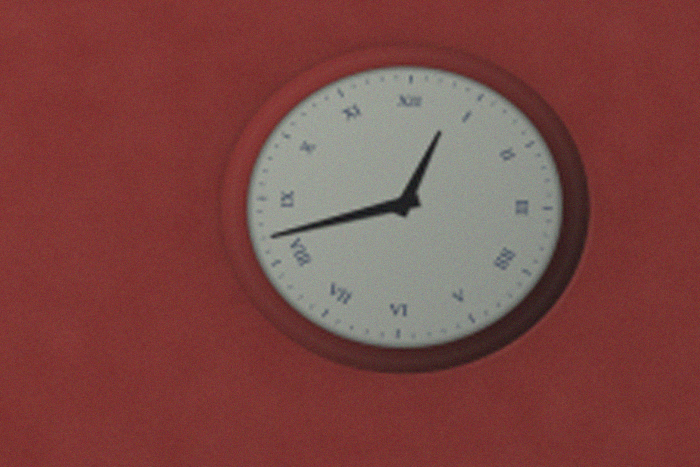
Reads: 12 h 42 min
